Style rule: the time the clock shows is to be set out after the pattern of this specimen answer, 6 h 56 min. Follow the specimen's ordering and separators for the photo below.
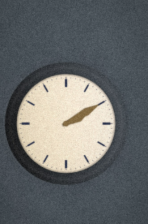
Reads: 2 h 10 min
